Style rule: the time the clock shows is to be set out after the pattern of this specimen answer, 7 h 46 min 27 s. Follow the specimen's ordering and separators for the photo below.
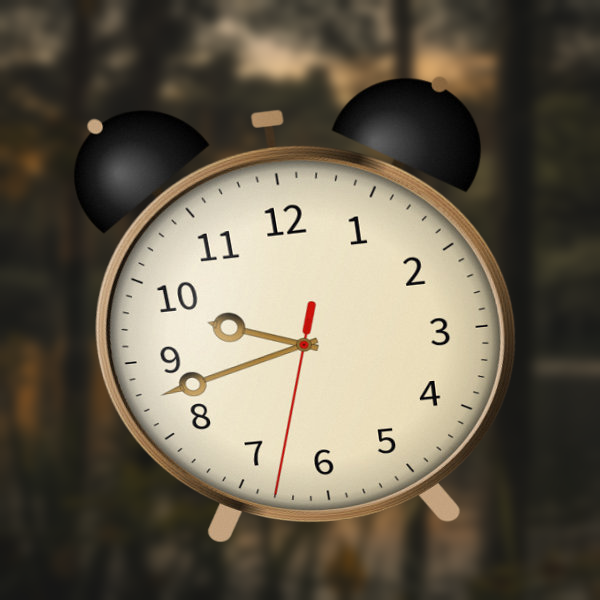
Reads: 9 h 42 min 33 s
